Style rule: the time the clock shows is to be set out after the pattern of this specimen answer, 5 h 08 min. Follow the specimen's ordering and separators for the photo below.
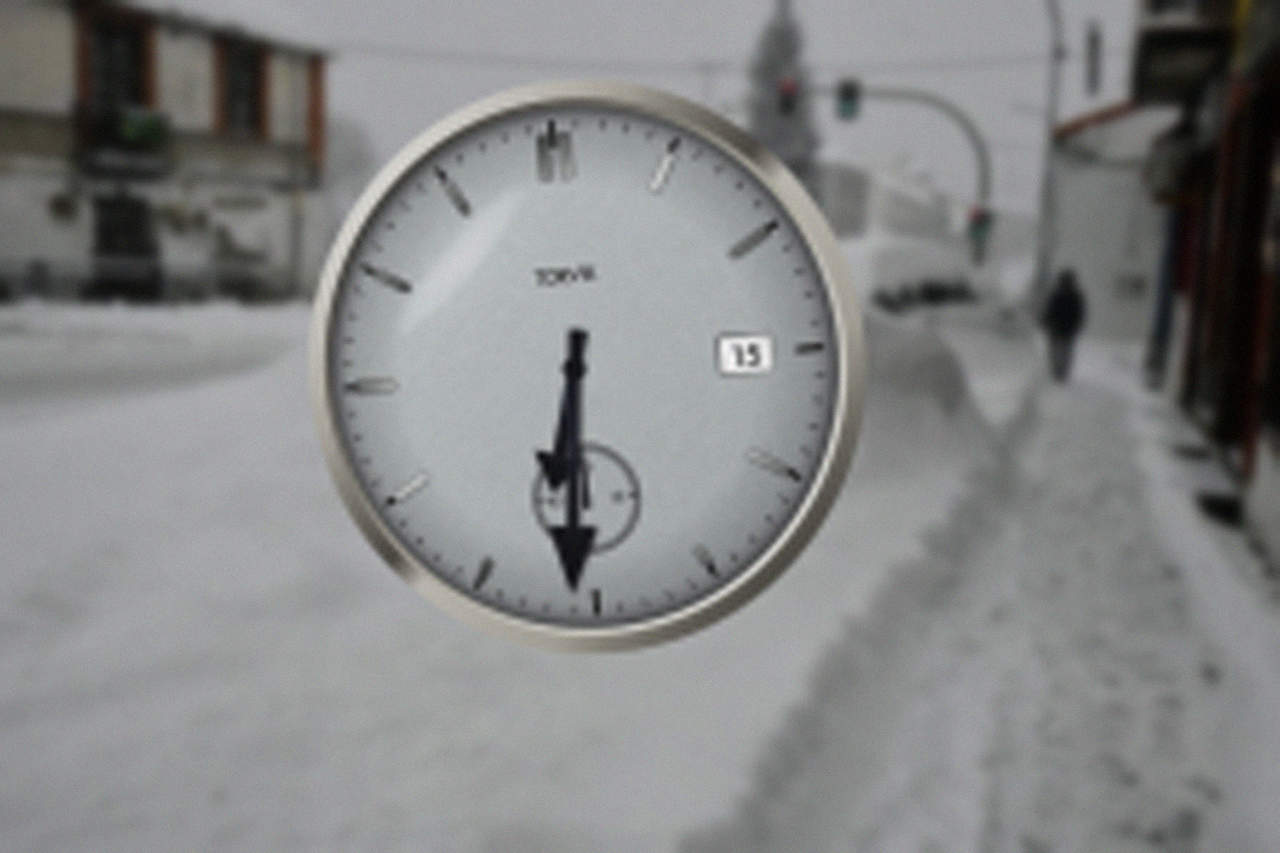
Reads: 6 h 31 min
